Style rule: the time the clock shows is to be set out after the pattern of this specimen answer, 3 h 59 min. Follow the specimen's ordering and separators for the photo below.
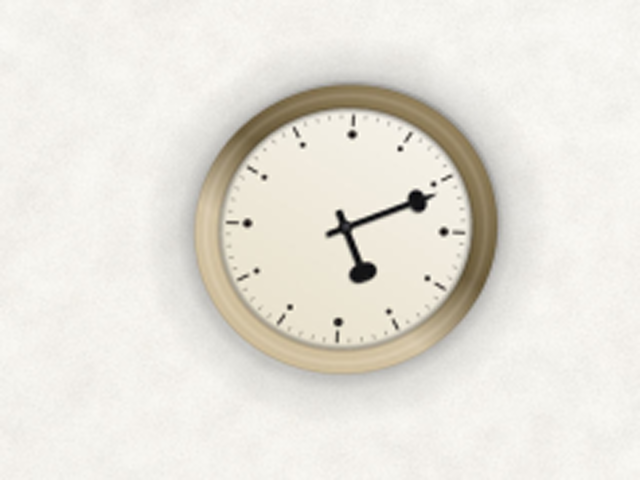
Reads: 5 h 11 min
